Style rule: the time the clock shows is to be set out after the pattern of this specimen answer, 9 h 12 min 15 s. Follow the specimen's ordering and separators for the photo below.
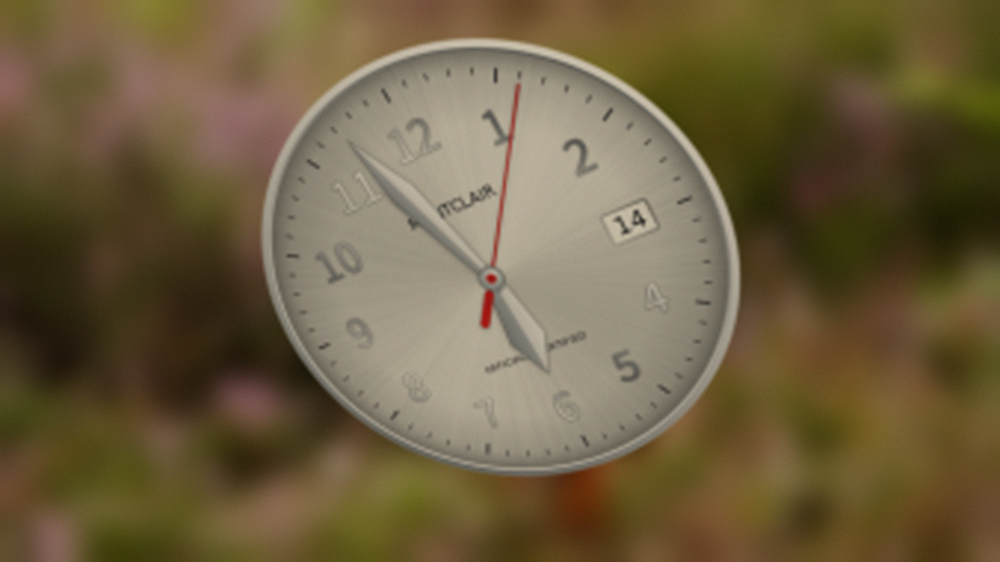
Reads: 5 h 57 min 06 s
